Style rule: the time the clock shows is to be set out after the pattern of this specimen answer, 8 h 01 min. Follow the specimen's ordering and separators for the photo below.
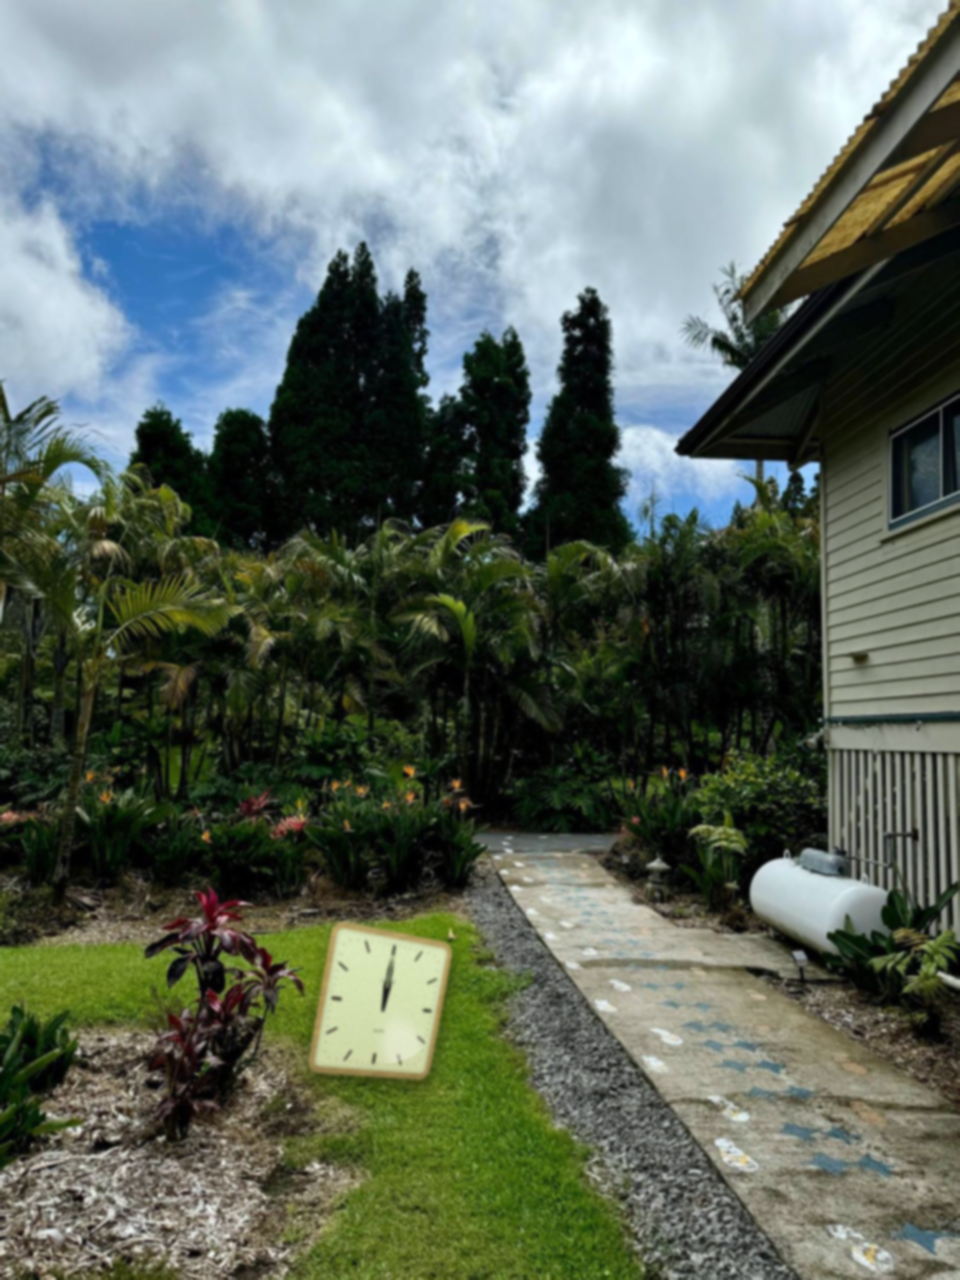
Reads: 12 h 00 min
